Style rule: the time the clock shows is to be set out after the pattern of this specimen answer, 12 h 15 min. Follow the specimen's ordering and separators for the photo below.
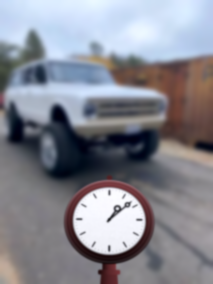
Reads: 1 h 08 min
